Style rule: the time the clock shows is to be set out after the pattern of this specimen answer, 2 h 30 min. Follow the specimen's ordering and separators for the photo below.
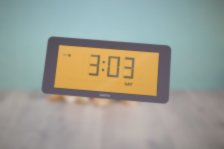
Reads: 3 h 03 min
